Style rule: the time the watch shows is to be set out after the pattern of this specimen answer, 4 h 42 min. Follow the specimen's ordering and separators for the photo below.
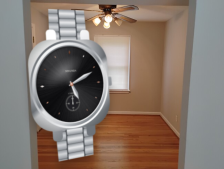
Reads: 5 h 11 min
